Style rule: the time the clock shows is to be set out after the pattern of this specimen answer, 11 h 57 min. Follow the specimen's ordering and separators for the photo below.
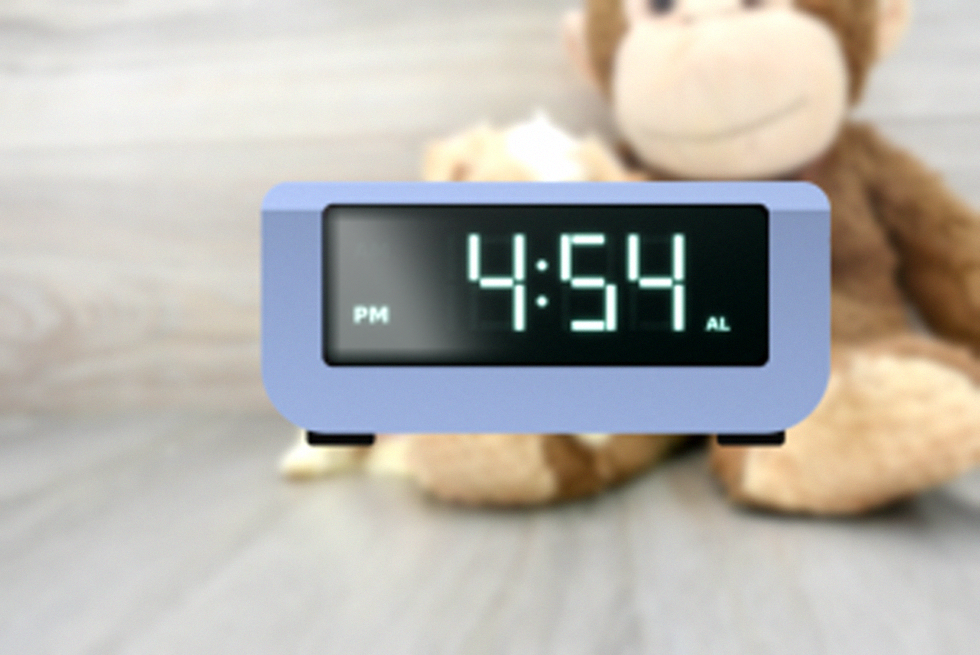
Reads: 4 h 54 min
